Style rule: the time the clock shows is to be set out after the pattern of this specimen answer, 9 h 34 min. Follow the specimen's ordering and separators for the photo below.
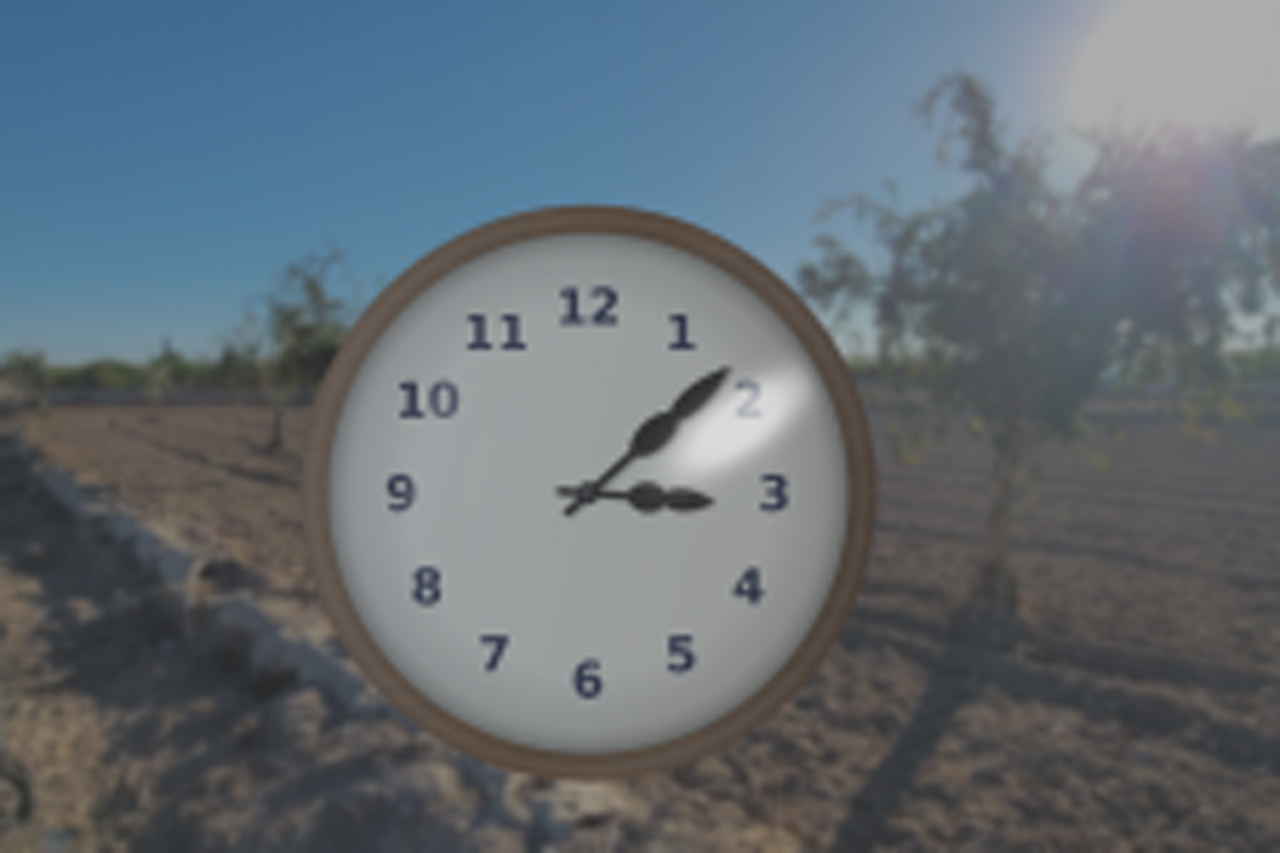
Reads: 3 h 08 min
